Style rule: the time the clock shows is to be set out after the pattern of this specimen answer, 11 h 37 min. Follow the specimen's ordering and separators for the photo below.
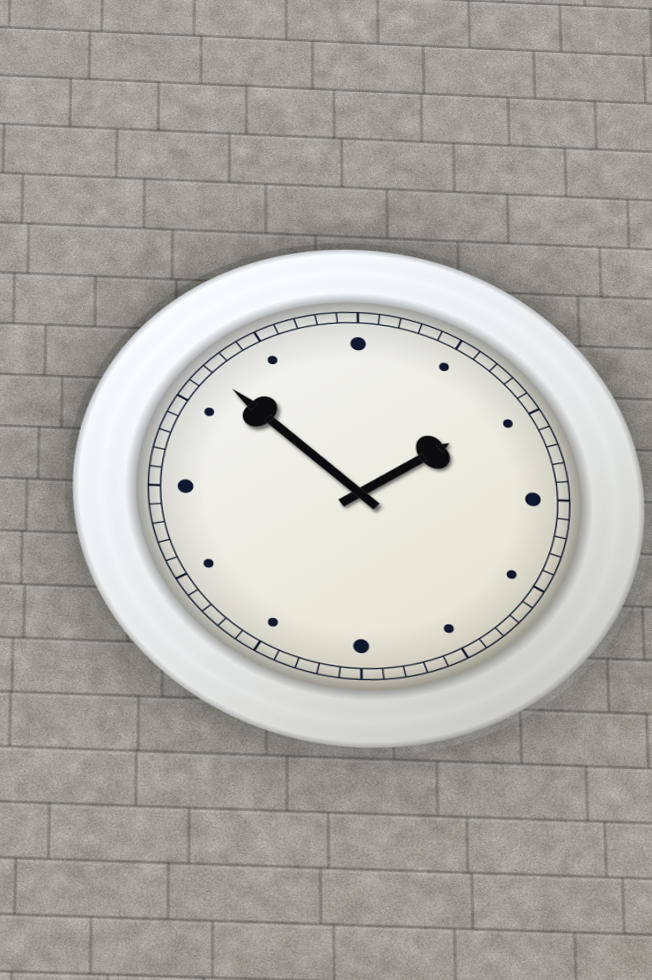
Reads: 1 h 52 min
